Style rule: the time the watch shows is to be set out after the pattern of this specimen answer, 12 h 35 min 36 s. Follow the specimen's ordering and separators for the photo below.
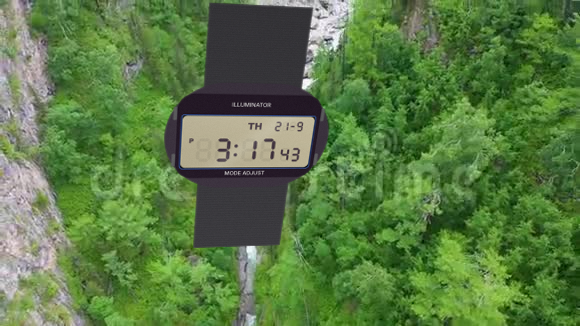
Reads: 3 h 17 min 43 s
